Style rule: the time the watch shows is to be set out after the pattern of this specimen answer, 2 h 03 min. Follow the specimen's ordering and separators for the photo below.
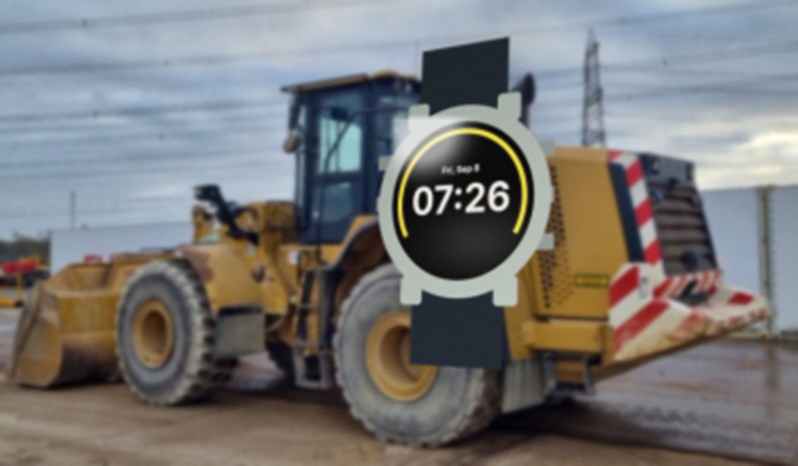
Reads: 7 h 26 min
